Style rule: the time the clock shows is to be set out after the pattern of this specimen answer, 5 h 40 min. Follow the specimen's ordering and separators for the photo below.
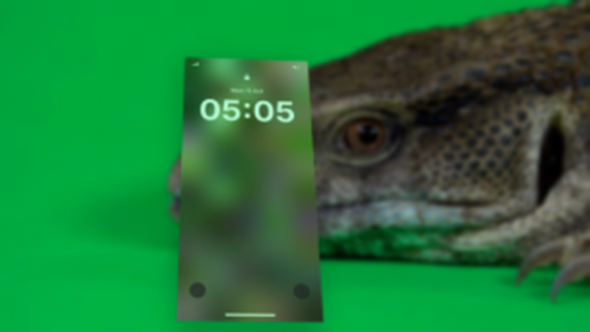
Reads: 5 h 05 min
